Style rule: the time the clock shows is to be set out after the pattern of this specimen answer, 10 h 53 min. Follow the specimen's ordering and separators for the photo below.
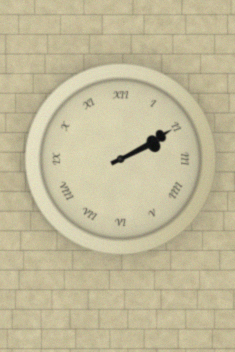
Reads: 2 h 10 min
